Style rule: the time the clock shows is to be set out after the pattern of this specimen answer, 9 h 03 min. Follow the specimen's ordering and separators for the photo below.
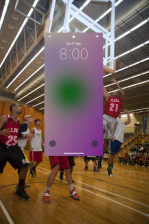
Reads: 8 h 00 min
